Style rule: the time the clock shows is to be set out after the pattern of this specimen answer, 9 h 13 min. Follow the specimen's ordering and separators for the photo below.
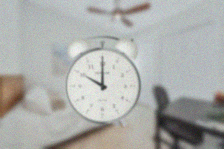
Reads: 10 h 00 min
